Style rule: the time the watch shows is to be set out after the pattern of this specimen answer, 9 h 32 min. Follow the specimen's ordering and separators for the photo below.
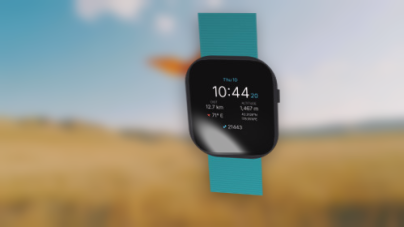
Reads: 10 h 44 min
